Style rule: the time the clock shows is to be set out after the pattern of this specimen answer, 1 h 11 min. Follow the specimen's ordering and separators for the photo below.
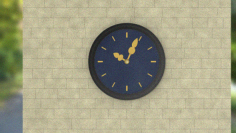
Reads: 10 h 04 min
